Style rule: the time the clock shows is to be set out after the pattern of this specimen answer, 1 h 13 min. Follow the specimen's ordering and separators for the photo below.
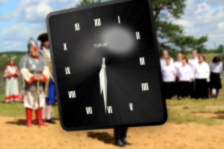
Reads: 6 h 31 min
